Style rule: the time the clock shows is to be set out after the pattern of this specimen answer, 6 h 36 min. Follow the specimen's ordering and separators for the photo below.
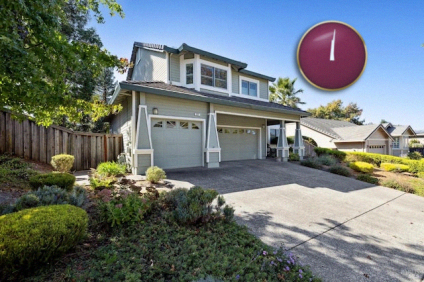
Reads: 12 h 01 min
